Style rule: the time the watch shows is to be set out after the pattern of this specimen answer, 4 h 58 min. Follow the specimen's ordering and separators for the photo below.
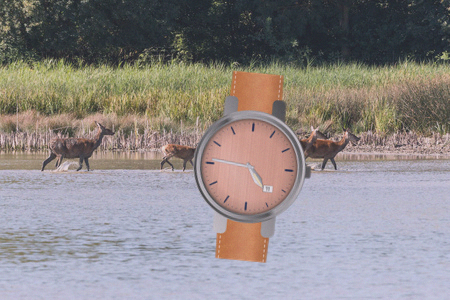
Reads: 4 h 46 min
